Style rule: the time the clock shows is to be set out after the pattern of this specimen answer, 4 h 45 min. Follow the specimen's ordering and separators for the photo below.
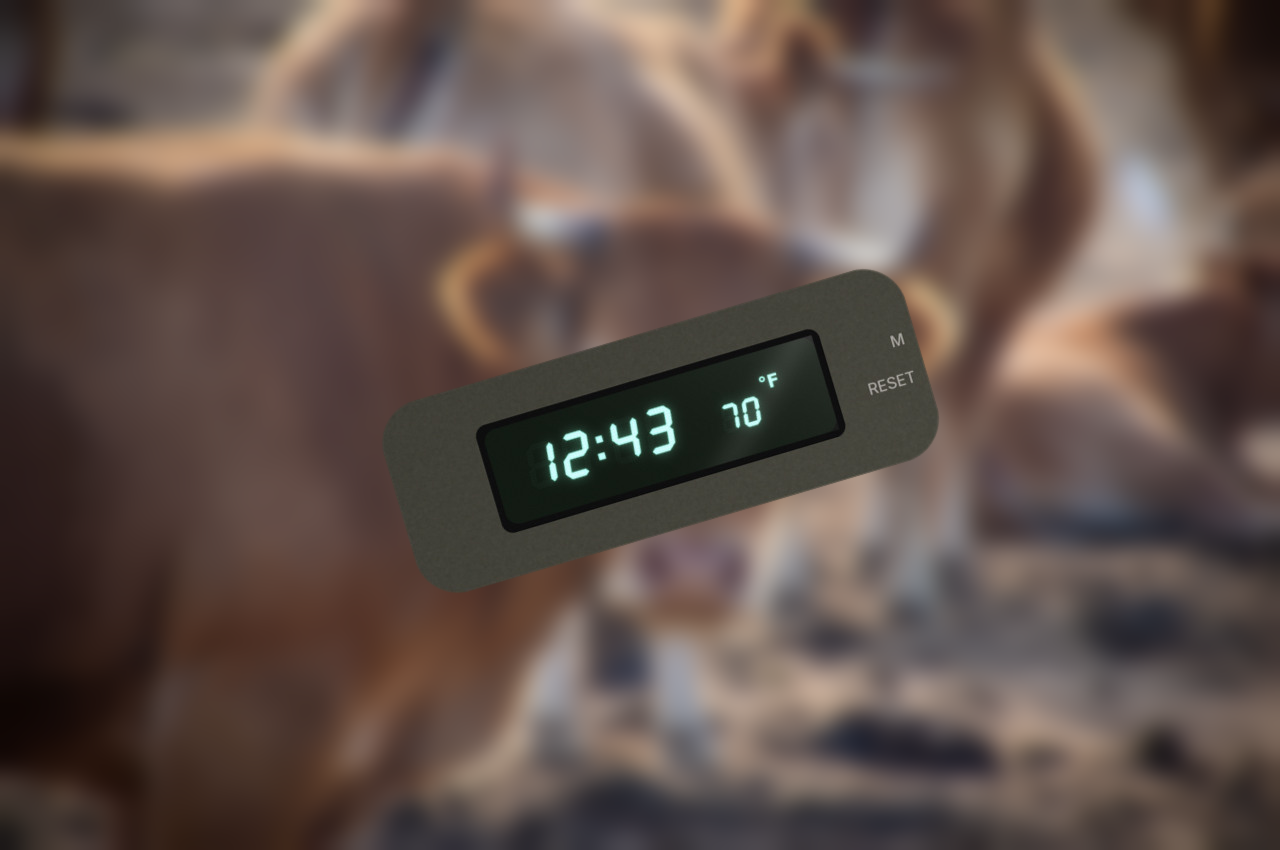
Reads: 12 h 43 min
